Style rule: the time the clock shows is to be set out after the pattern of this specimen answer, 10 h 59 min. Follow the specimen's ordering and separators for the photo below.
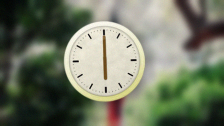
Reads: 6 h 00 min
